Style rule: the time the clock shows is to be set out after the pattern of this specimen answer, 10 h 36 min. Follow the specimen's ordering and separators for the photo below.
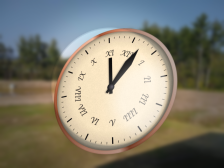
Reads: 11 h 02 min
